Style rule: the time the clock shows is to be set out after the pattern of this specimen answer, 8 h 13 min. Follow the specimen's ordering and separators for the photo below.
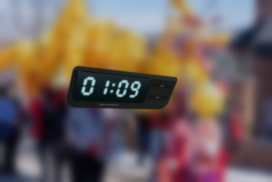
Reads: 1 h 09 min
